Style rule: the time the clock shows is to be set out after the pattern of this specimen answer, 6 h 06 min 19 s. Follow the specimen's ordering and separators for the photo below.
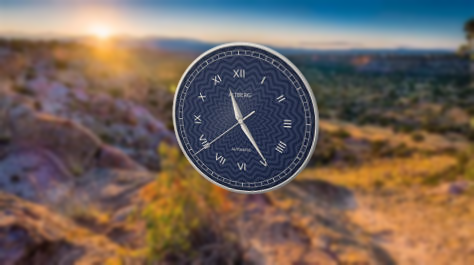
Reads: 11 h 24 min 39 s
